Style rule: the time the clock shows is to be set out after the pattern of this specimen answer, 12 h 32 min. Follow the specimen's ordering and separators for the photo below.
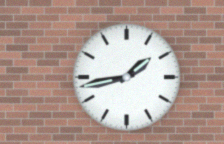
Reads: 1 h 43 min
